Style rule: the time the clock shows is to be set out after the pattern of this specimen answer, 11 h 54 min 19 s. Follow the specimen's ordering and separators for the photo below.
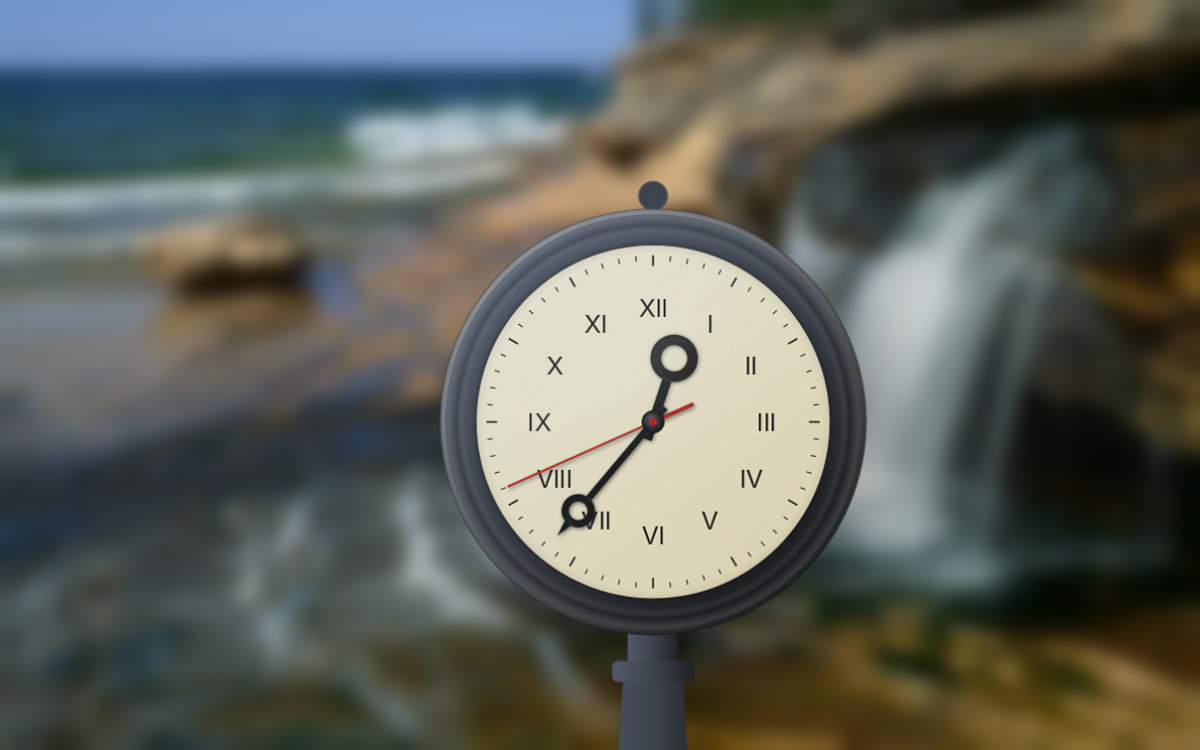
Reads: 12 h 36 min 41 s
